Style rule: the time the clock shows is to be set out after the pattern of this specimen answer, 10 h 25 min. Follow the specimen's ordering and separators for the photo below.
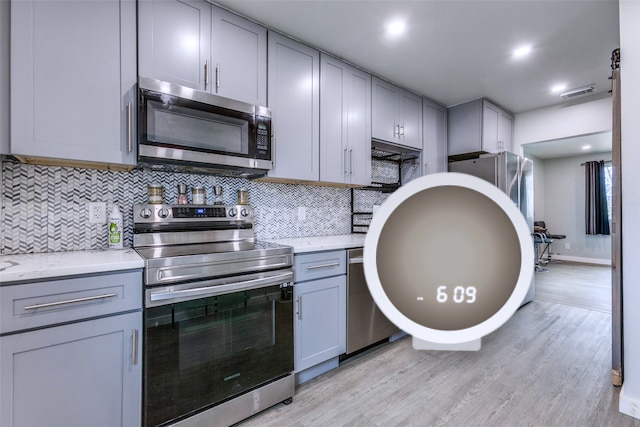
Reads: 6 h 09 min
